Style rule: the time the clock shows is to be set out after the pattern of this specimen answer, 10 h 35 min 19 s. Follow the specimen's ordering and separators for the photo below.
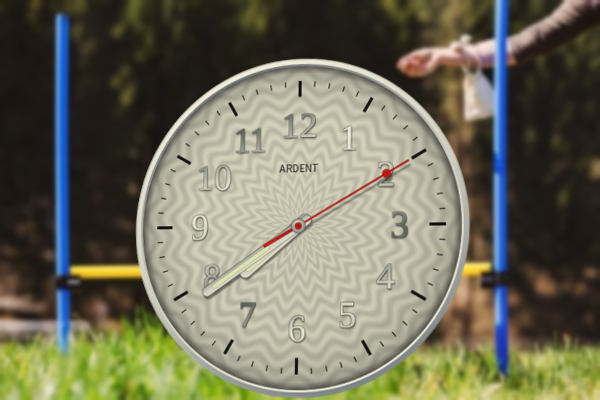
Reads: 7 h 39 min 10 s
